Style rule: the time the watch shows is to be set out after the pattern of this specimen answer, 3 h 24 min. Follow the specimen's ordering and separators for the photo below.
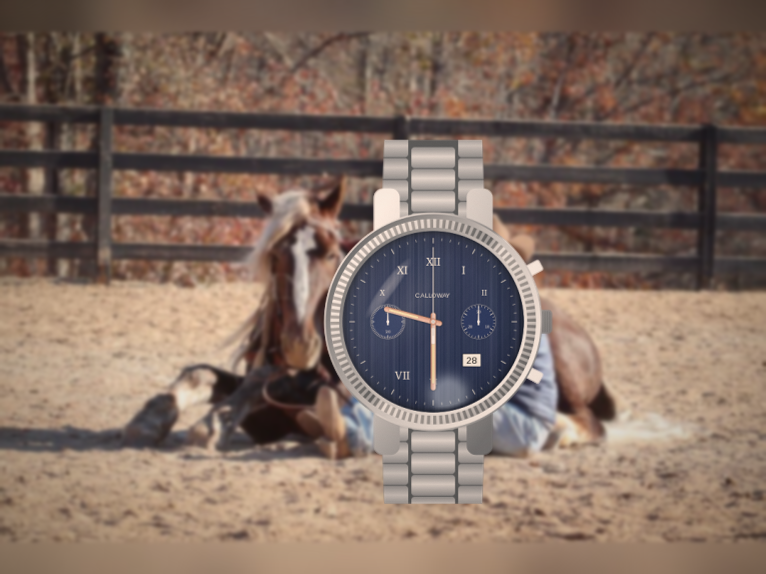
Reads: 9 h 30 min
